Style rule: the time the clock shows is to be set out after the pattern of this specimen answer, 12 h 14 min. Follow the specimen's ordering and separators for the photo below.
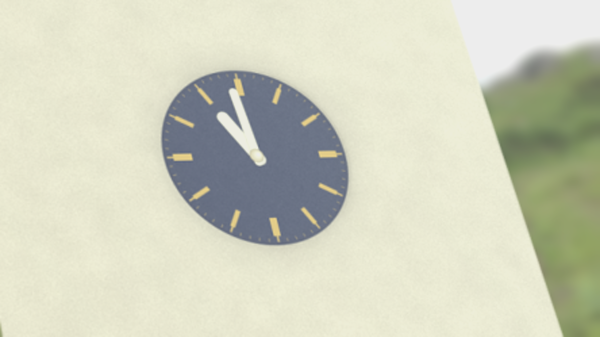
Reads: 10 h 59 min
